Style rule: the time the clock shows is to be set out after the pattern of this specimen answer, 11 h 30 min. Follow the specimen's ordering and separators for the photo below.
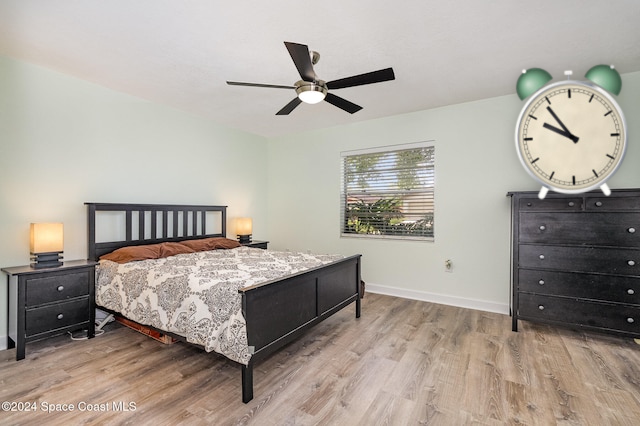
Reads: 9 h 54 min
